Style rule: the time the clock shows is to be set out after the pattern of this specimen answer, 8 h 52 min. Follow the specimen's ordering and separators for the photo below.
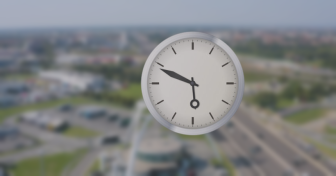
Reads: 5 h 49 min
